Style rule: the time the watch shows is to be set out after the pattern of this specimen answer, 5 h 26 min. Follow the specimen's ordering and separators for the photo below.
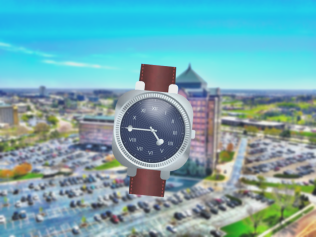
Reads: 4 h 45 min
